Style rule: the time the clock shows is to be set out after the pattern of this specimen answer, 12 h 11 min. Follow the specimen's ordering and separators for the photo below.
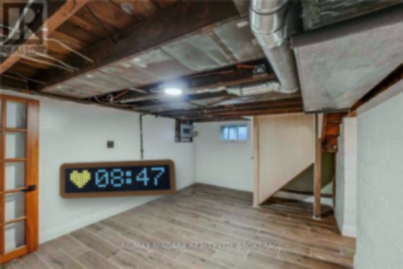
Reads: 8 h 47 min
